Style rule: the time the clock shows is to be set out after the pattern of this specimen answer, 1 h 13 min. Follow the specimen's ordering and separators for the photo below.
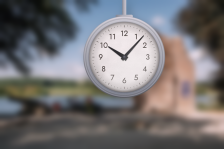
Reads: 10 h 07 min
